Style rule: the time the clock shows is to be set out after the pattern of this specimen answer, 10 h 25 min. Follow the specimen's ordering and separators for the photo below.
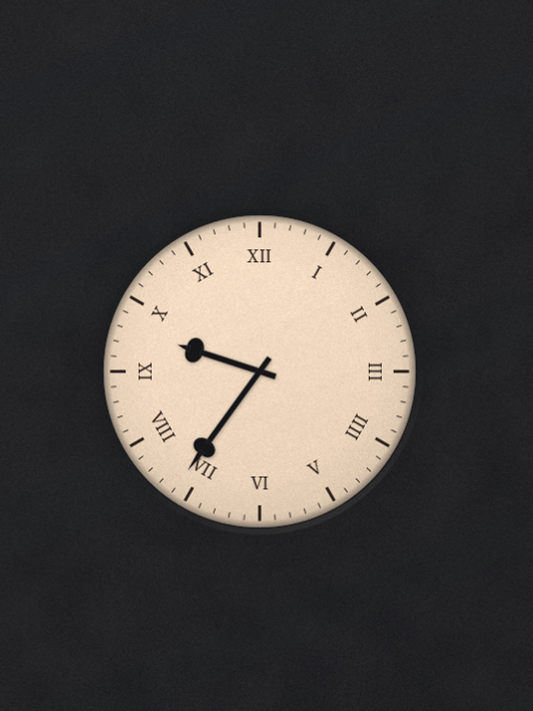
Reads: 9 h 36 min
